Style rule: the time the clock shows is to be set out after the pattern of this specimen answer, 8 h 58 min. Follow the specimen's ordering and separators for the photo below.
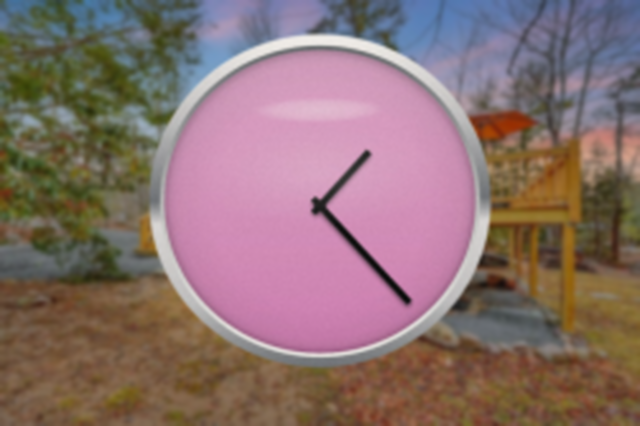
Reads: 1 h 23 min
